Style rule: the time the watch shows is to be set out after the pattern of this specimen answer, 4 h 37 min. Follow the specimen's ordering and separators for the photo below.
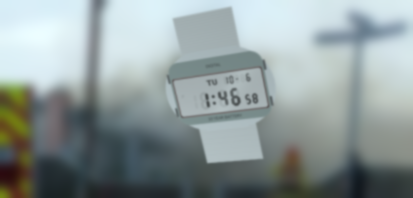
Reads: 1 h 46 min
